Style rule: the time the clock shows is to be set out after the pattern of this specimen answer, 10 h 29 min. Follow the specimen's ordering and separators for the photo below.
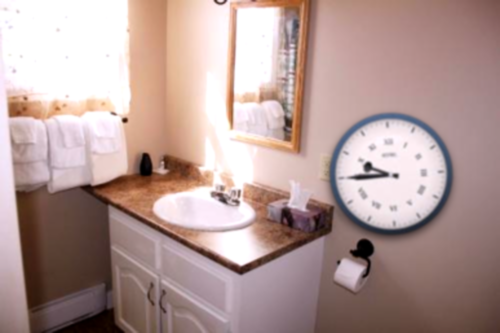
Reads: 9 h 45 min
